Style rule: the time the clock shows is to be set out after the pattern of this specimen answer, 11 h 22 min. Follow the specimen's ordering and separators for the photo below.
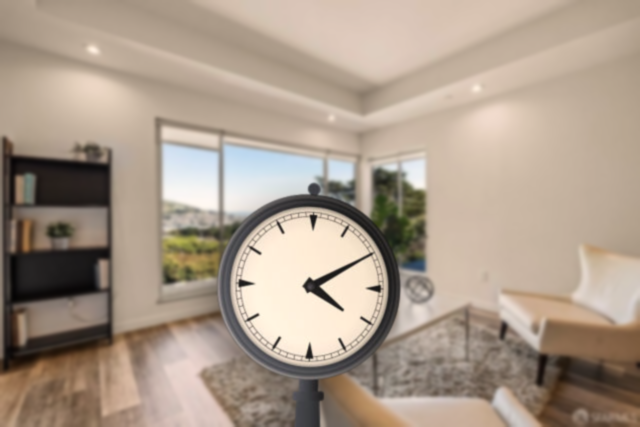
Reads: 4 h 10 min
